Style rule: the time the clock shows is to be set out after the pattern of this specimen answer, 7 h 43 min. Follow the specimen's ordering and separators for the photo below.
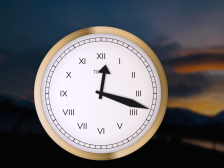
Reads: 12 h 18 min
